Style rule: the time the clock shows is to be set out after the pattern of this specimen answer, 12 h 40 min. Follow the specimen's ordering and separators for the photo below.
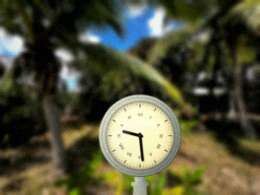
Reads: 9 h 29 min
